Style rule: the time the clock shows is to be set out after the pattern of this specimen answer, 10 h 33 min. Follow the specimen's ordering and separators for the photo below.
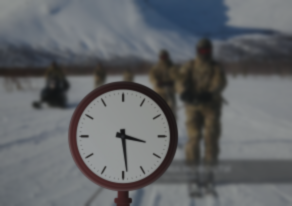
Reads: 3 h 29 min
